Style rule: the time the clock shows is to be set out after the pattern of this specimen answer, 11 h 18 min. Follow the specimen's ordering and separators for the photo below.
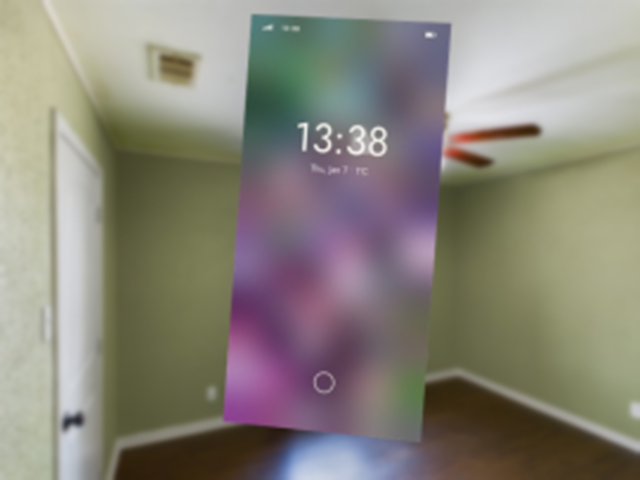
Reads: 13 h 38 min
